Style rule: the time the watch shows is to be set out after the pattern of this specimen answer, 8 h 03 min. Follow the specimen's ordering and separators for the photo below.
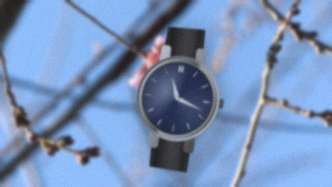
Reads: 11 h 18 min
